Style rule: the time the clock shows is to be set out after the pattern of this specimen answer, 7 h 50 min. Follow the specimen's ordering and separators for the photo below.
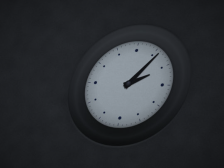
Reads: 2 h 06 min
